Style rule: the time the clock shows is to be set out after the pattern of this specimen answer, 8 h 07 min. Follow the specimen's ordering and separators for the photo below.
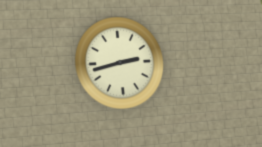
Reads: 2 h 43 min
